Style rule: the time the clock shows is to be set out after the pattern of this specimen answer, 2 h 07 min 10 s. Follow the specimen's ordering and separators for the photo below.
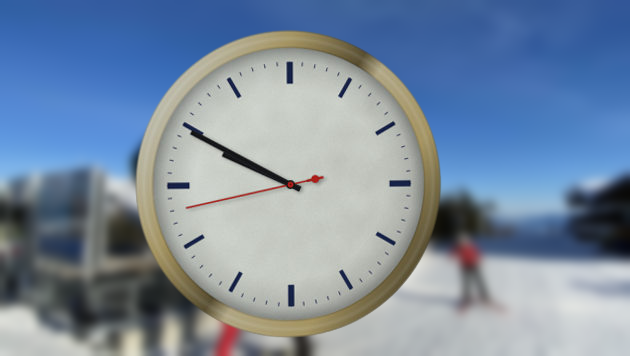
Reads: 9 h 49 min 43 s
